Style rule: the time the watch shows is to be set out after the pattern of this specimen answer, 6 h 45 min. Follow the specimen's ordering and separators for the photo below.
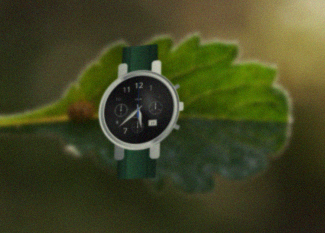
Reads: 5 h 38 min
